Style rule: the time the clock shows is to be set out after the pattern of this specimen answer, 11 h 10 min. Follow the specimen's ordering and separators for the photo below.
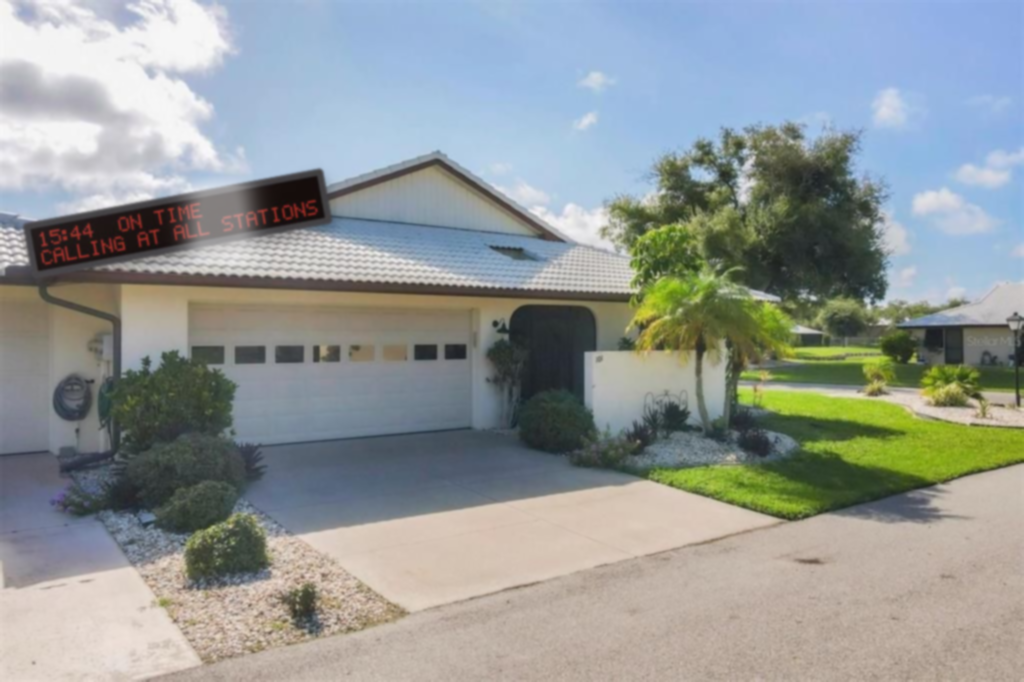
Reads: 15 h 44 min
